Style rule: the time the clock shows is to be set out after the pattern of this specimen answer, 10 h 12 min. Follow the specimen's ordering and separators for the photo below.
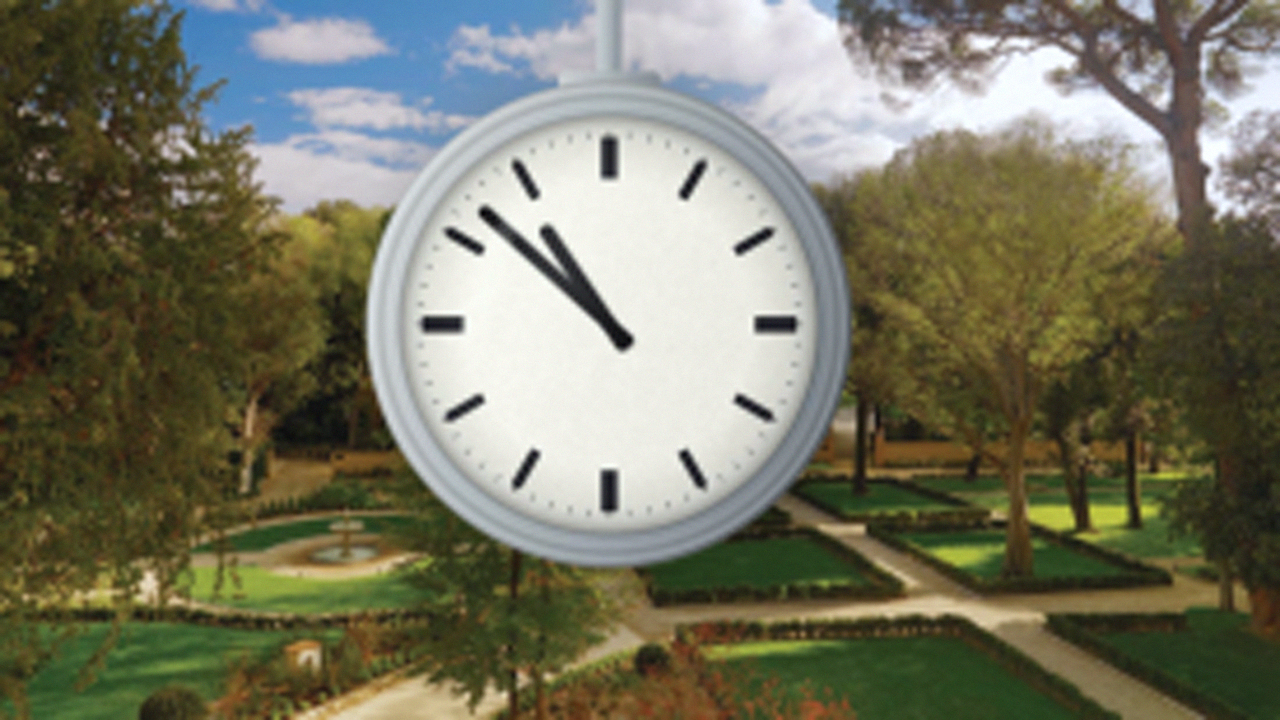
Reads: 10 h 52 min
